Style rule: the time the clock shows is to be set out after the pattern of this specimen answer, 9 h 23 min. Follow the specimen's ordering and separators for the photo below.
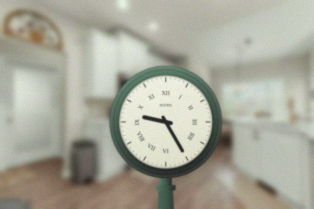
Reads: 9 h 25 min
